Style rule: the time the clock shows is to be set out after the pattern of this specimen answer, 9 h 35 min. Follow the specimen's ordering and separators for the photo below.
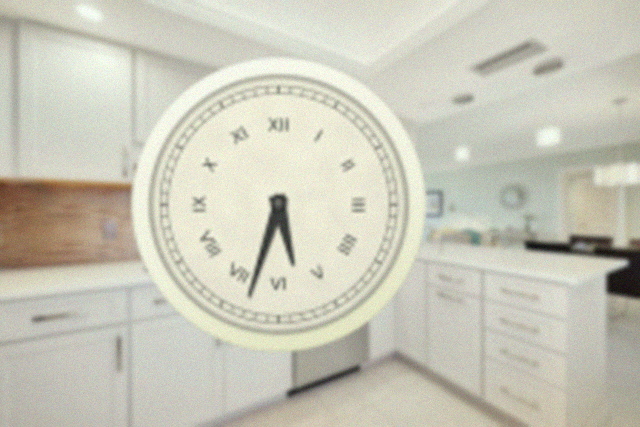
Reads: 5 h 33 min
